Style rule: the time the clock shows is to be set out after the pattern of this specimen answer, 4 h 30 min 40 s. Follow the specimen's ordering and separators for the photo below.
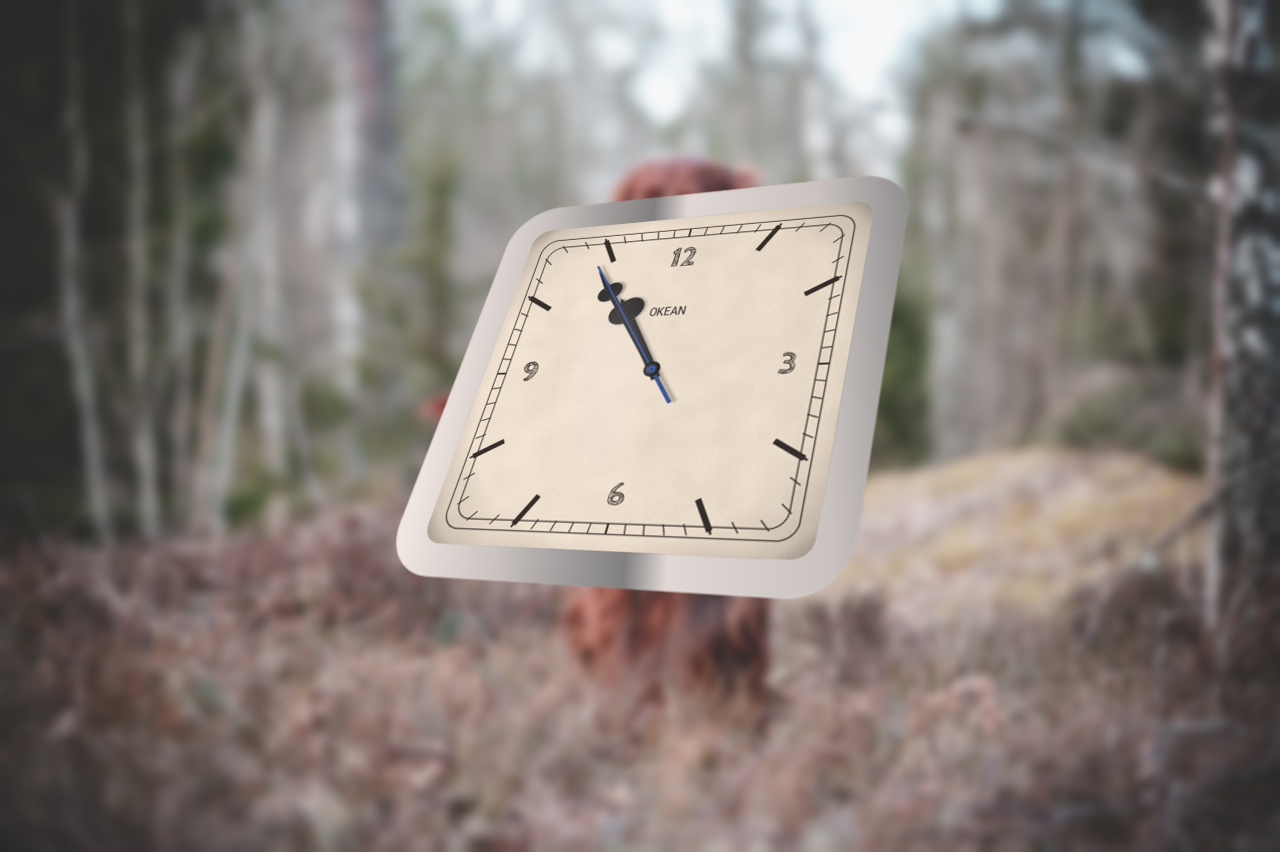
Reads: 10 h 53 min 54 s
